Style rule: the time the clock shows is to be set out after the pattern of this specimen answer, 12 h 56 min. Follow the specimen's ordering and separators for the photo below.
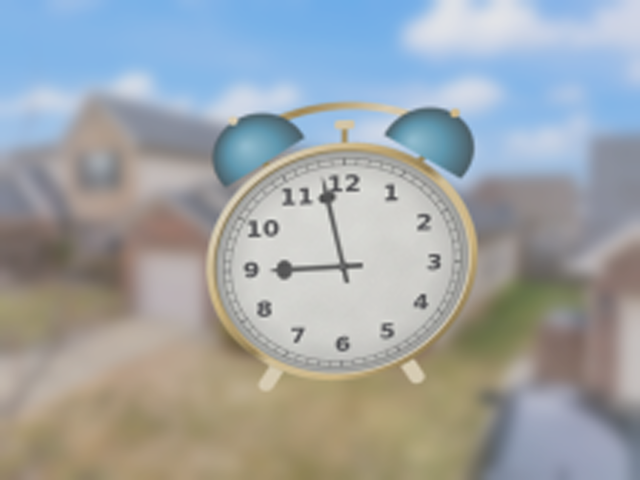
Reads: 8 h 58 min
